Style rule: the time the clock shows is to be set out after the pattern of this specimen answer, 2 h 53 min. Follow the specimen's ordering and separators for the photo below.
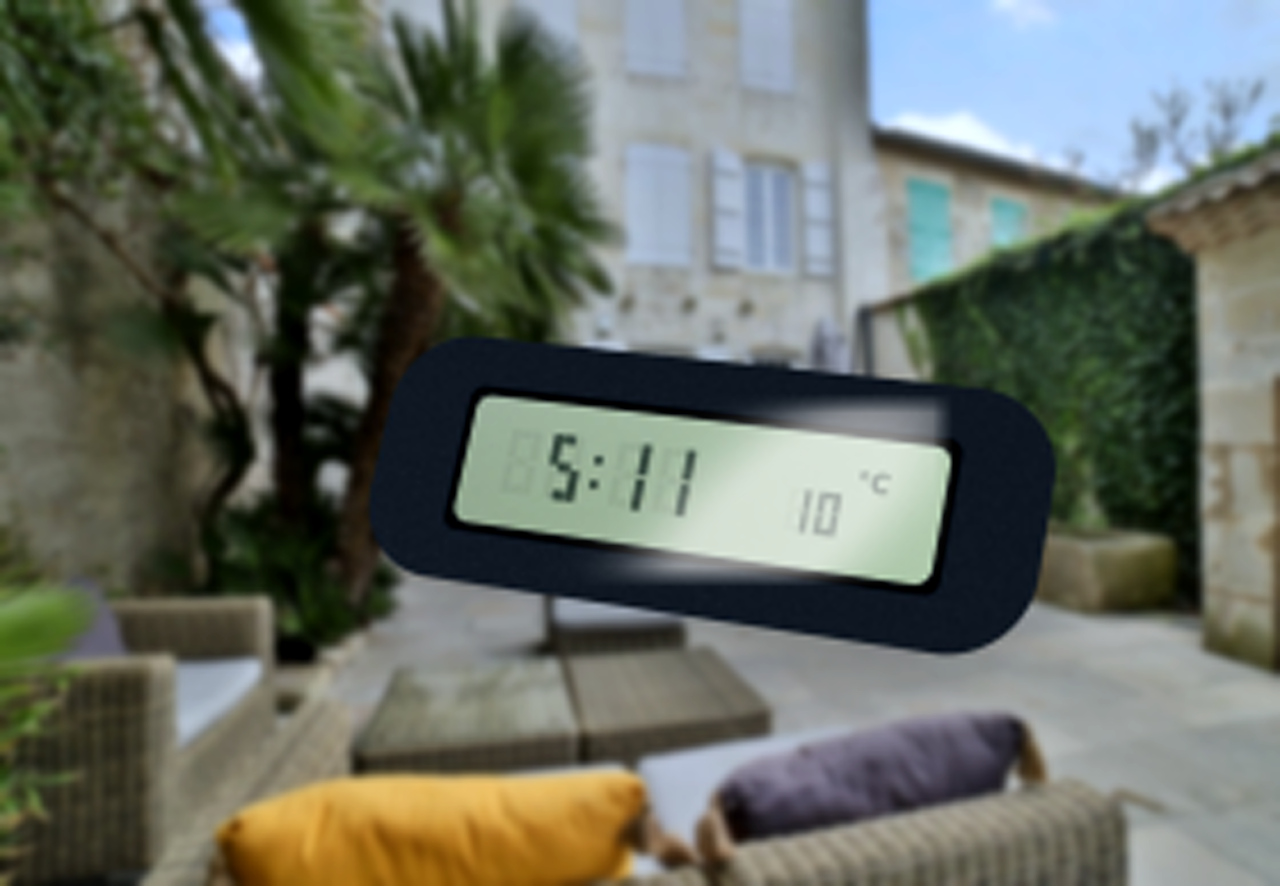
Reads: 5 h 11 min
